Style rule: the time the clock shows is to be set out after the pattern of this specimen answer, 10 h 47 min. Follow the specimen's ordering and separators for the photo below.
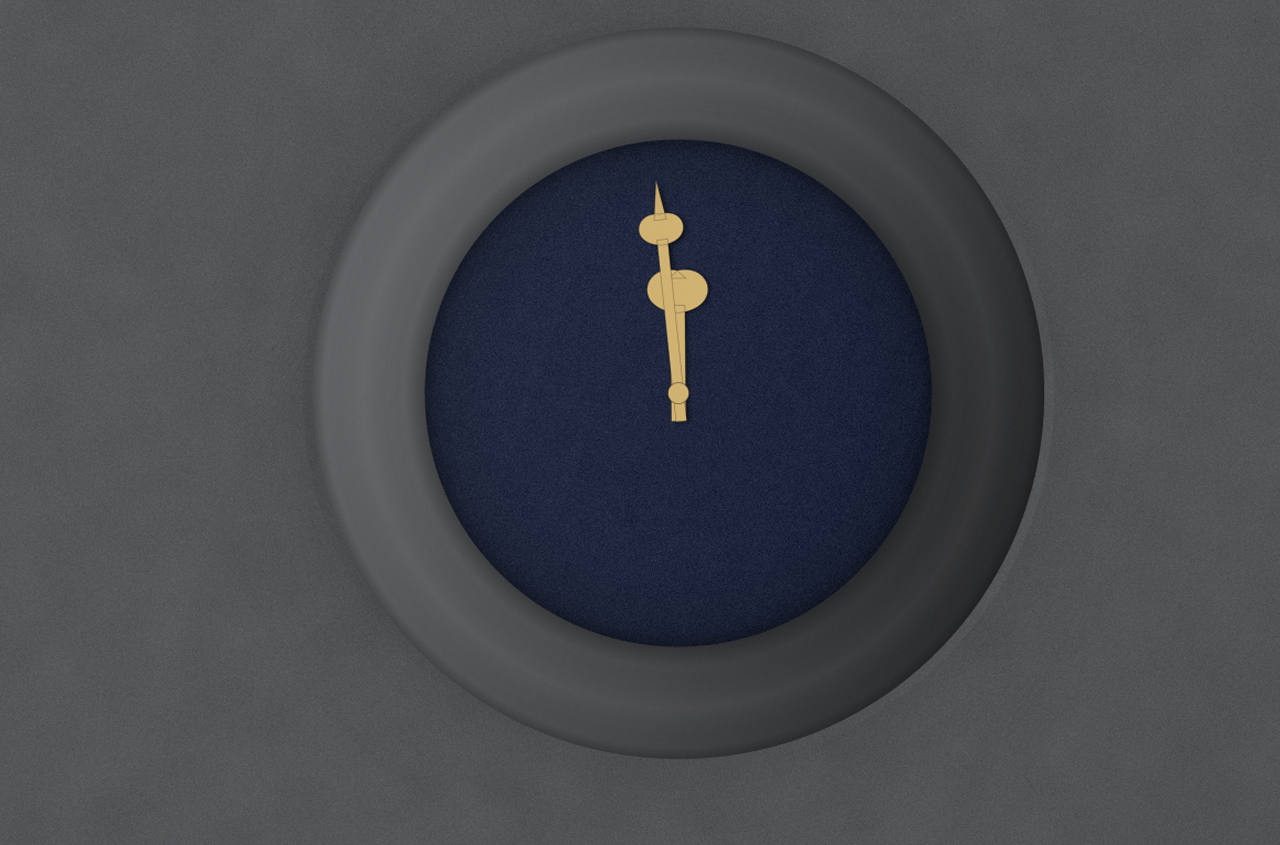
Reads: 11 h 59 min
